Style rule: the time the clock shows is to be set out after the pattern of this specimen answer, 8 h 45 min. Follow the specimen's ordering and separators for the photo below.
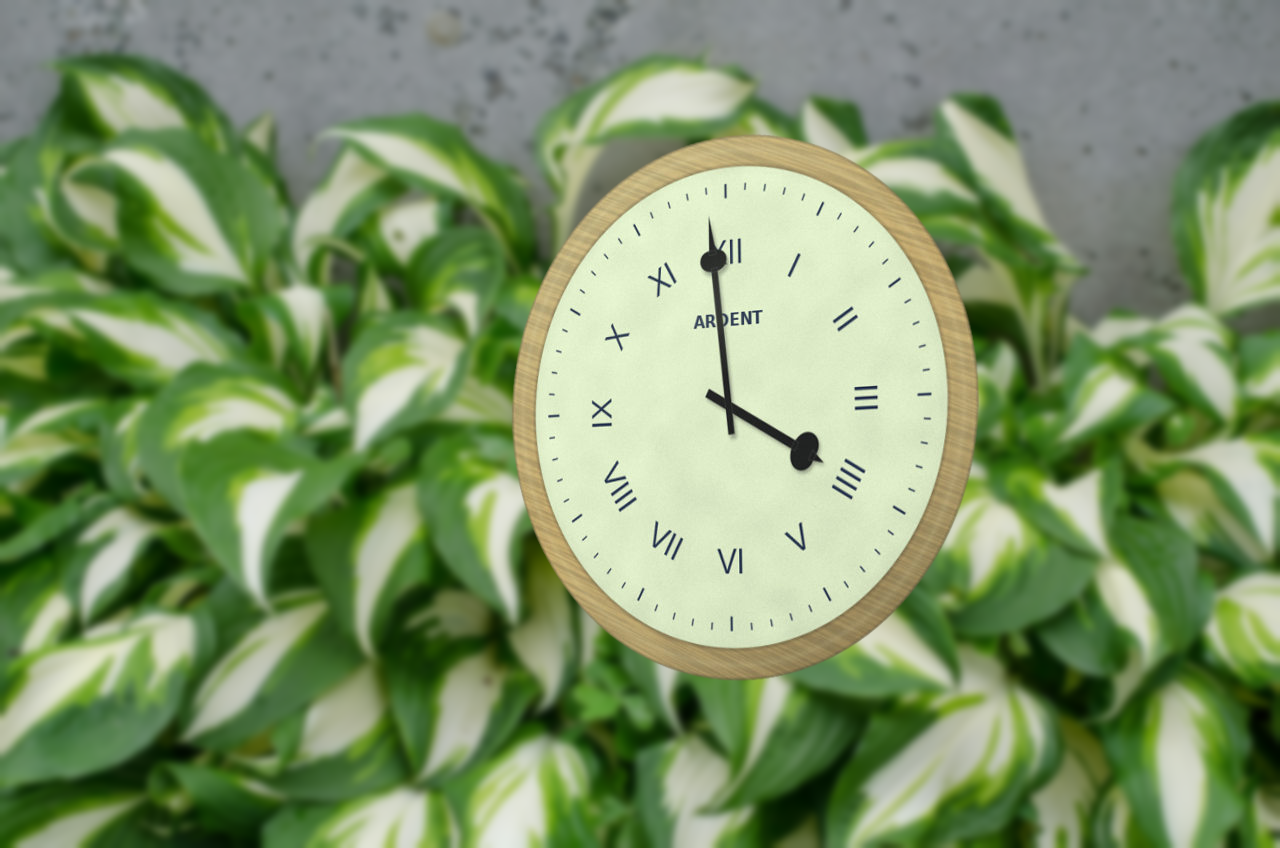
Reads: 3 h 59 min
